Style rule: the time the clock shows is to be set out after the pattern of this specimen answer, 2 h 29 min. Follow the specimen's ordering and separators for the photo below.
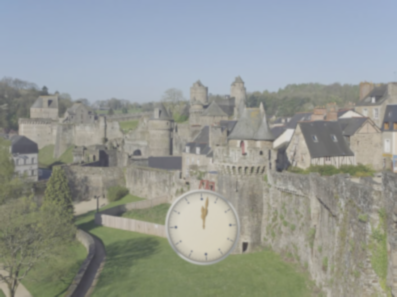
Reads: 12 h 02 min
